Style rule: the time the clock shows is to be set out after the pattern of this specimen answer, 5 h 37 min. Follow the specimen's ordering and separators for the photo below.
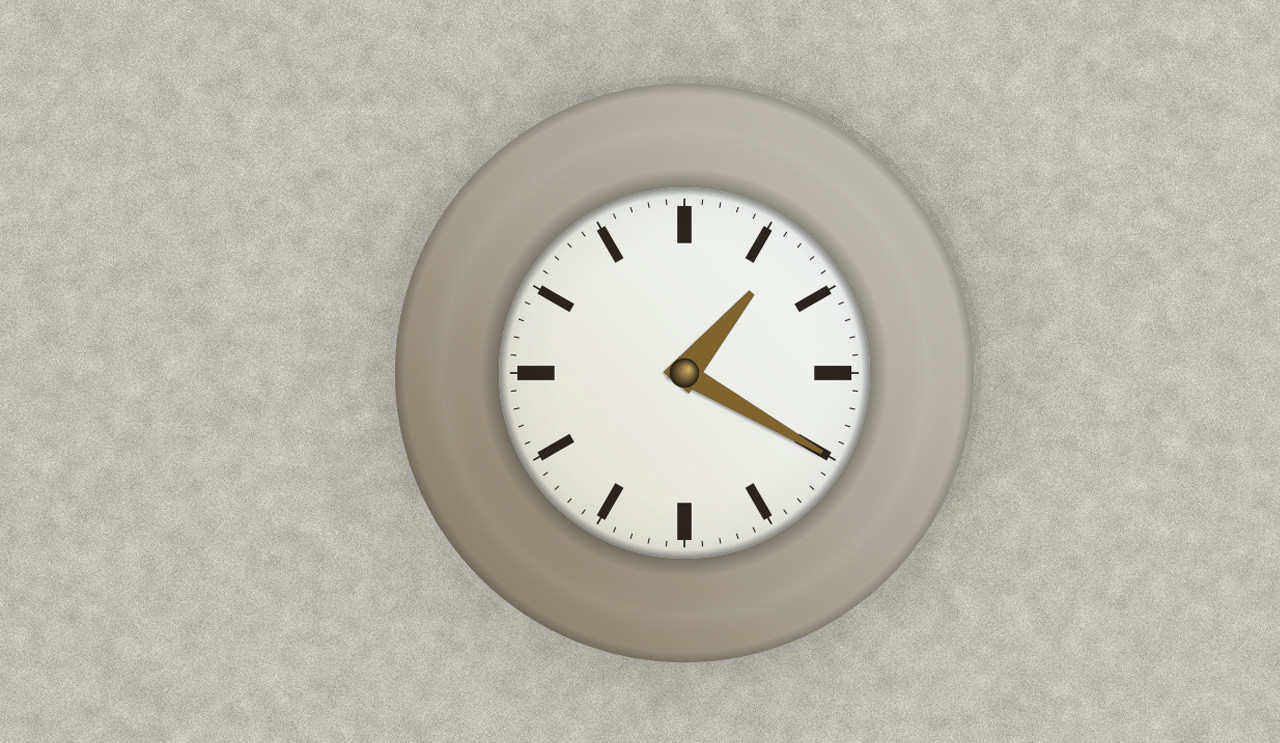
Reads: 1 h 20 min
